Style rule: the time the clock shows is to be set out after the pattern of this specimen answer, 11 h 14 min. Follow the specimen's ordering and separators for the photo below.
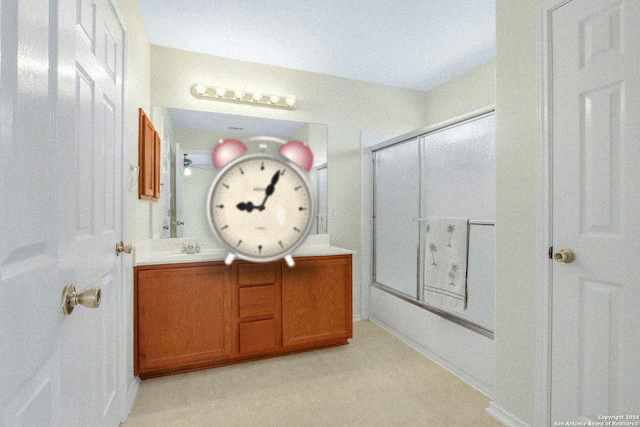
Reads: 9 h 04 min
